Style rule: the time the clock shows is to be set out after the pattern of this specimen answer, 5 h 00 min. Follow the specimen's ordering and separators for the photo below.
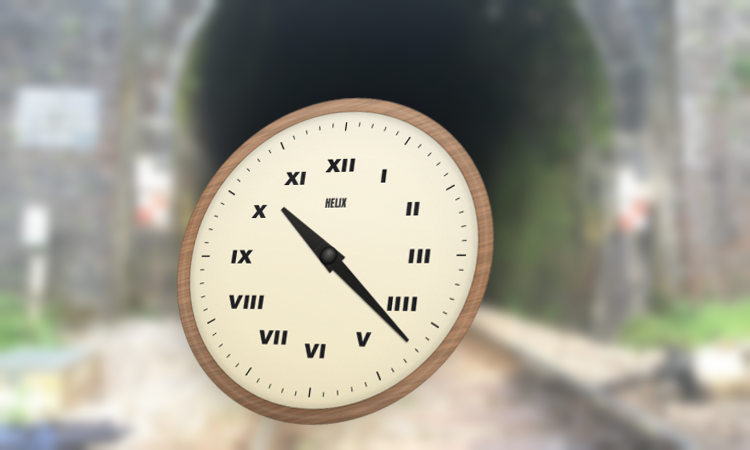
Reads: 10 h 22 min
